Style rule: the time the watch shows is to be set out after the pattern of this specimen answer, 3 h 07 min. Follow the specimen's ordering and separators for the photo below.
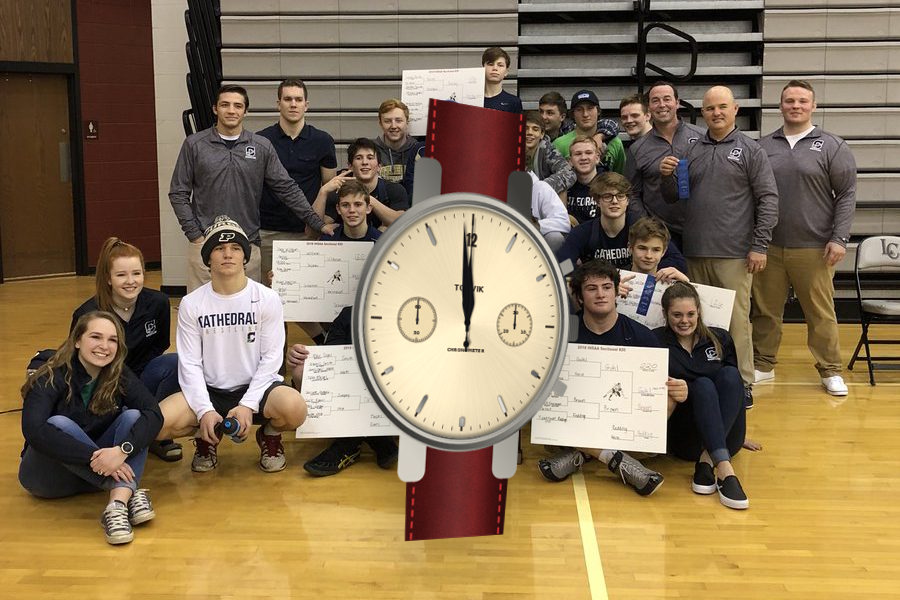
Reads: 11 h 59 min
